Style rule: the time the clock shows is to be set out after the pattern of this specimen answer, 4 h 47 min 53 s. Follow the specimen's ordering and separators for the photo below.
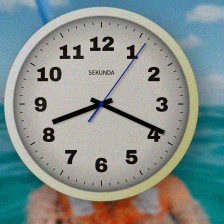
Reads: 8 h 19 min 06 s
